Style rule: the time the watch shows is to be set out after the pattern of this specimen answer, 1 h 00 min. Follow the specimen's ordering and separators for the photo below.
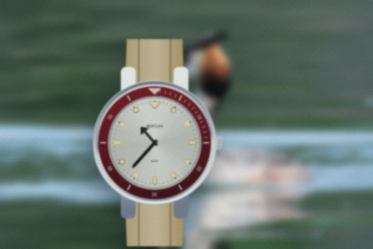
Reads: 10 h 37 min
